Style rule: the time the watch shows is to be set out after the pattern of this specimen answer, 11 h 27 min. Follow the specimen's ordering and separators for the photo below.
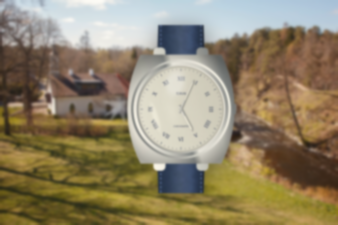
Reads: 5 h 04 min
